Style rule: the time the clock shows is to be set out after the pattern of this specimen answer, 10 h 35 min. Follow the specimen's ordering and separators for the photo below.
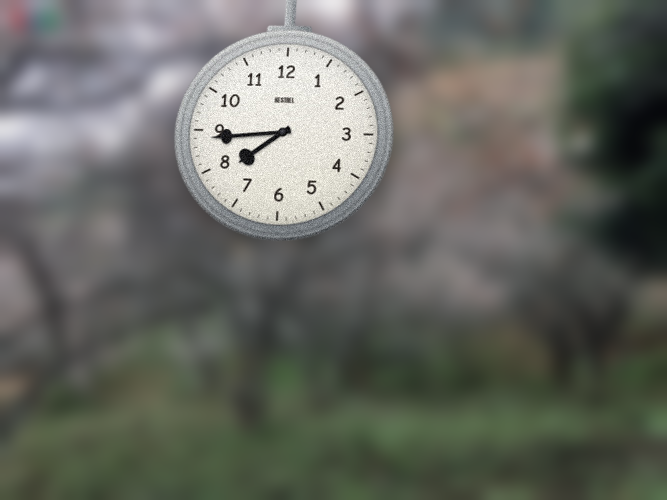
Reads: 7 h 44 min
